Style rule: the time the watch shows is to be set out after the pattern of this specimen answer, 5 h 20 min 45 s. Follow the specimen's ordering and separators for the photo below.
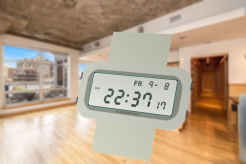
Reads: 22 h 37 min 17 s
